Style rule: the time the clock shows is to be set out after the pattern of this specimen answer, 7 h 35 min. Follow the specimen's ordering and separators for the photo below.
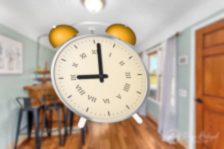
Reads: 9 h 01 min
